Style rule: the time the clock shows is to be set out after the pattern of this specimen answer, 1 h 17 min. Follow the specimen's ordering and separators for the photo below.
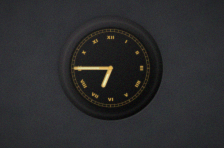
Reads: 6 h 45 min
